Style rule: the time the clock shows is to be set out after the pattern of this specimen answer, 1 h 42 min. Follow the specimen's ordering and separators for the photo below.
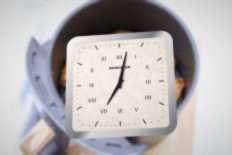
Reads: 7 h 02 min
